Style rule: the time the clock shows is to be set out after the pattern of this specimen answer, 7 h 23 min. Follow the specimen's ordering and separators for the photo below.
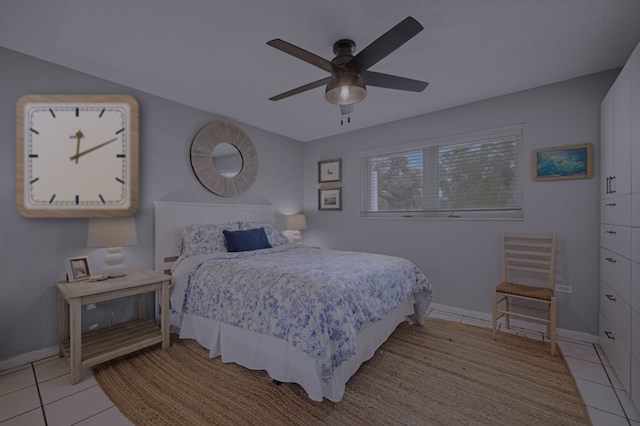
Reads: 12 h 11 min
